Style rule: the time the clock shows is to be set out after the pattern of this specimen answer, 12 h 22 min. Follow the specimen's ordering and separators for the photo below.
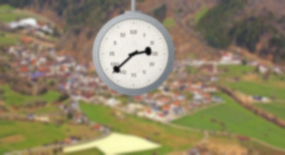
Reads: 2 h 38 min
